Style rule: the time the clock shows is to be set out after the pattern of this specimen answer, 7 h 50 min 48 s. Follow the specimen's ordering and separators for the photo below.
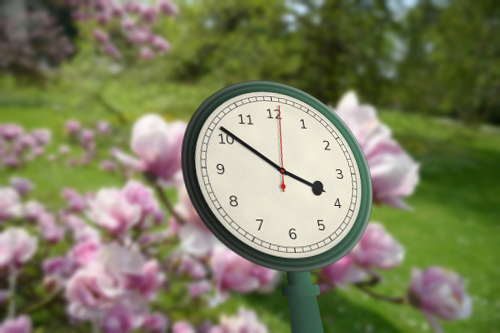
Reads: 3 h 51 min 01 s
